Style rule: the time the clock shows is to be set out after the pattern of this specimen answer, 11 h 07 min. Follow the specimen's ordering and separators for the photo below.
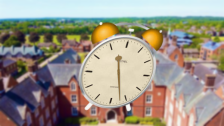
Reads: 11 h 27 min
